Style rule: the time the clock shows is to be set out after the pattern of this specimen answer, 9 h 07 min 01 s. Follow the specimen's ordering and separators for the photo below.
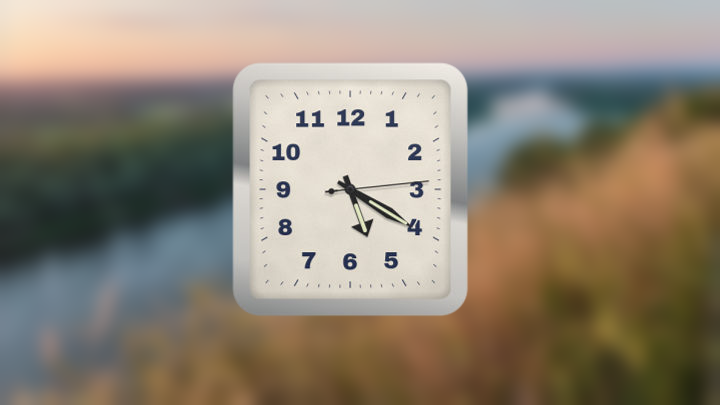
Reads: 5 h 20 min 14 s
